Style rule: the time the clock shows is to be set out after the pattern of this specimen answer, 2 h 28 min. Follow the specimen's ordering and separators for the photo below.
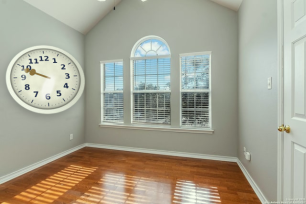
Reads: 9 h 49 min
